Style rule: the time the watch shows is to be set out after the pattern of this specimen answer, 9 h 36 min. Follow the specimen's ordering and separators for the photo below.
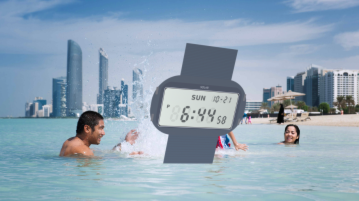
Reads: 6 h 44 min
